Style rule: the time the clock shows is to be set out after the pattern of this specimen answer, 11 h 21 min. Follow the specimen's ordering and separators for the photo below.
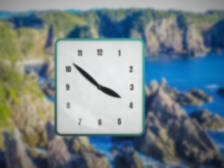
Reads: 3 h 52 min
